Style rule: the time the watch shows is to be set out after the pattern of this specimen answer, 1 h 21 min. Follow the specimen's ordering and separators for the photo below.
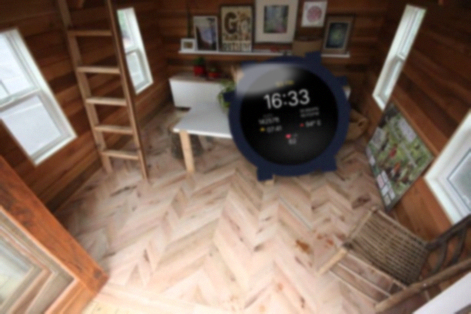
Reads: 16 h 33 min
